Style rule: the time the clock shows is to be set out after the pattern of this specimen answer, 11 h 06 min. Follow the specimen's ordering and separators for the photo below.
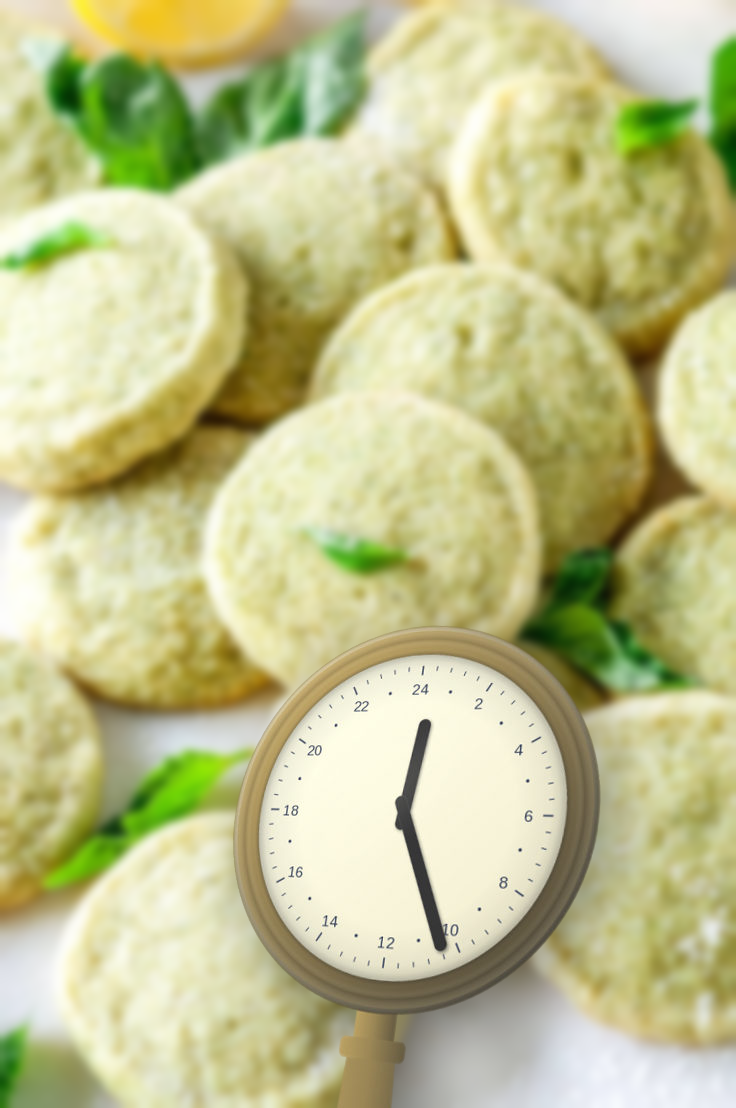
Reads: 0 h 26 min
